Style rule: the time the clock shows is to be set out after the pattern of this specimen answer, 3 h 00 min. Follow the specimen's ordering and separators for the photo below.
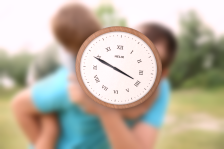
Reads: 3 h 49 min
